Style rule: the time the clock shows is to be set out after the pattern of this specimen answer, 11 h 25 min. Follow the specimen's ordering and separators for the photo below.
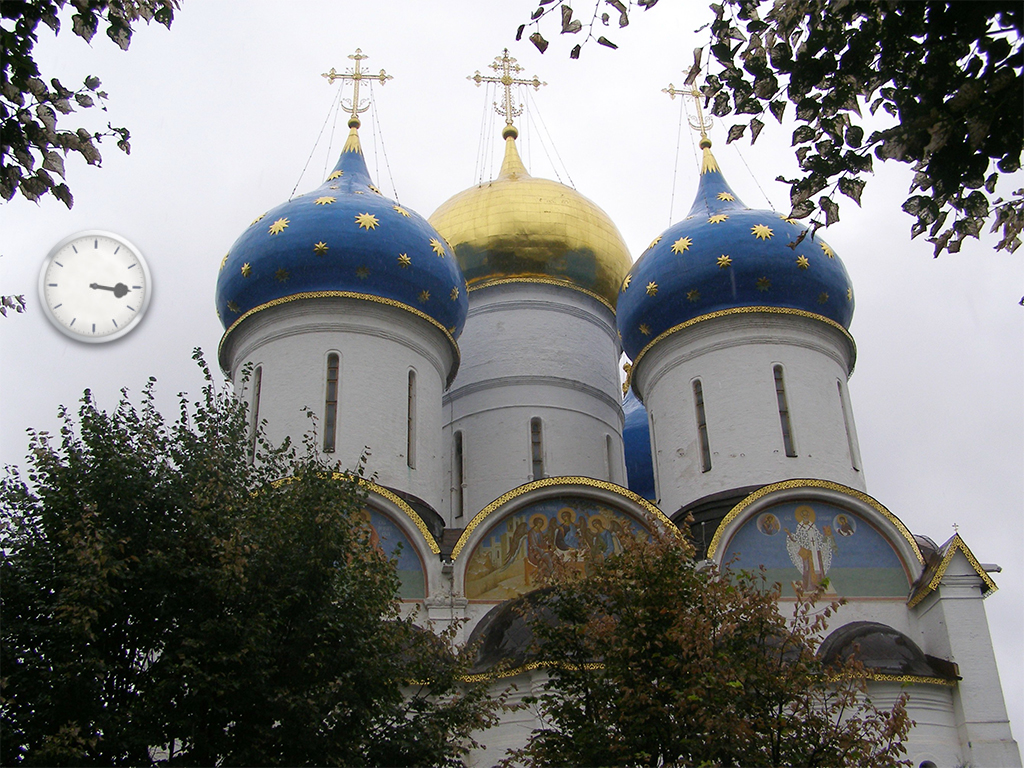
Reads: 3 h 16 min
